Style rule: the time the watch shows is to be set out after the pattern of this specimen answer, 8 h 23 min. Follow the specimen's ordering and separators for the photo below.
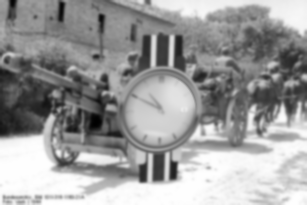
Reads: 10 h 50 min
